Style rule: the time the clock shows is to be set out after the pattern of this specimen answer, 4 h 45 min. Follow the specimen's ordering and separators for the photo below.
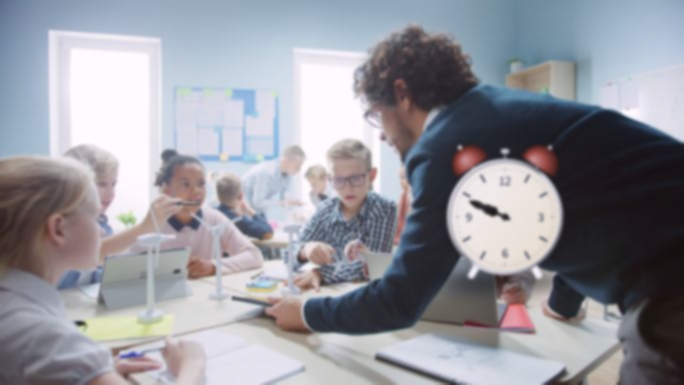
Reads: 9 h 49 min
